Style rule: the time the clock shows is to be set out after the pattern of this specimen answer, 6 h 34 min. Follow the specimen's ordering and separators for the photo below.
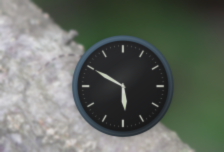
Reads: 5 h 50 min
